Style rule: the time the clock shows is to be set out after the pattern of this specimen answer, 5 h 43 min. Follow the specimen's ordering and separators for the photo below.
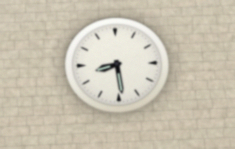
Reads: 8 h 29 min
